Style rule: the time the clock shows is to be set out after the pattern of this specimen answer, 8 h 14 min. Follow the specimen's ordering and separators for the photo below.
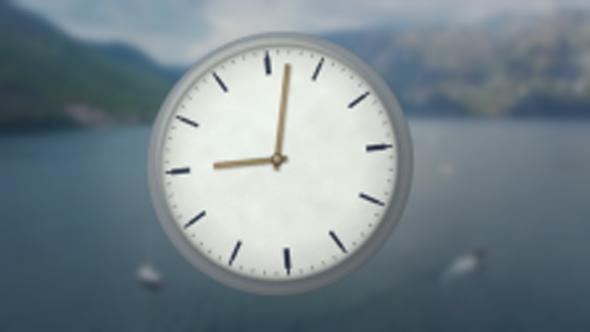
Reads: 9 h 02 min
